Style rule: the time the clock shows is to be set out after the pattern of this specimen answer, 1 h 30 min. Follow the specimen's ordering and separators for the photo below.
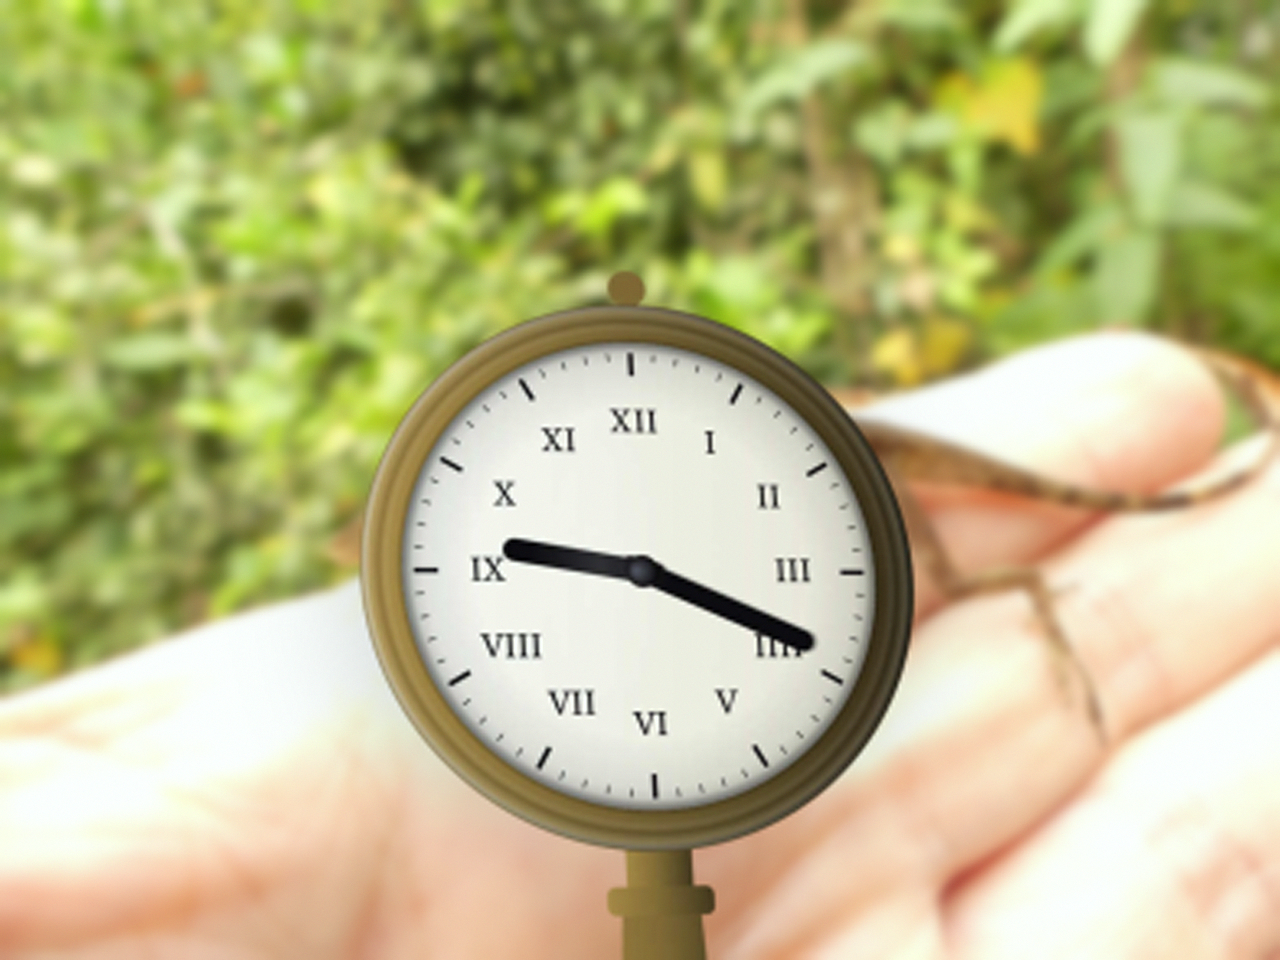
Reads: 9 h 19 min
